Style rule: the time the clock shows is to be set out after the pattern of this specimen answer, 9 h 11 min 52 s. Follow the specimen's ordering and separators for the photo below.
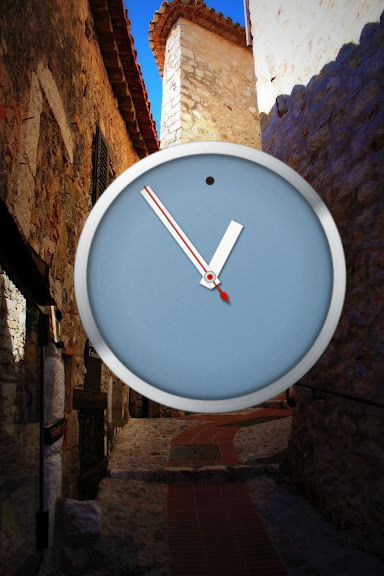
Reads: 12 h 53 min 54 s
